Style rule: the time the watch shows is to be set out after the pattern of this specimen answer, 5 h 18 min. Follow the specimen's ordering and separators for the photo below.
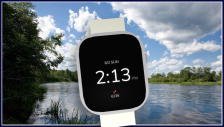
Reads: 2 h 13 min
